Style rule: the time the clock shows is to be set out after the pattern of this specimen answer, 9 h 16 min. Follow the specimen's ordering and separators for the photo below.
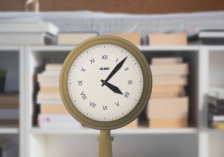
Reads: 4 h 07 min
